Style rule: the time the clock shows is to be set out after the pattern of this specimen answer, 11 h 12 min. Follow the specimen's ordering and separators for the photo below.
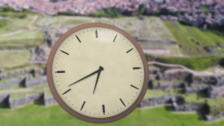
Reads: 6 h 41 min
